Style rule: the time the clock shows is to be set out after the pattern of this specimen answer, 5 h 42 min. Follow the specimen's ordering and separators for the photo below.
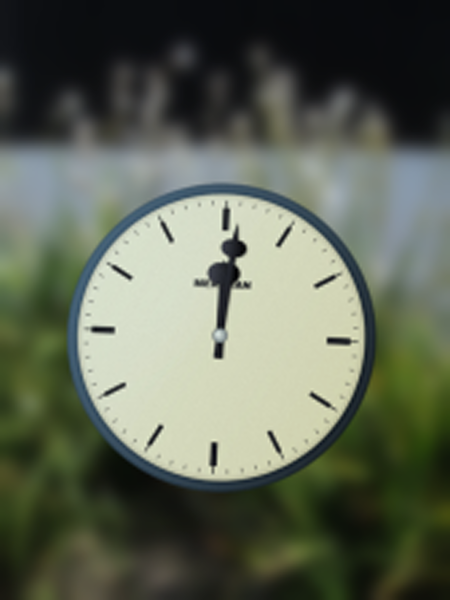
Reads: 12 h 01 min
